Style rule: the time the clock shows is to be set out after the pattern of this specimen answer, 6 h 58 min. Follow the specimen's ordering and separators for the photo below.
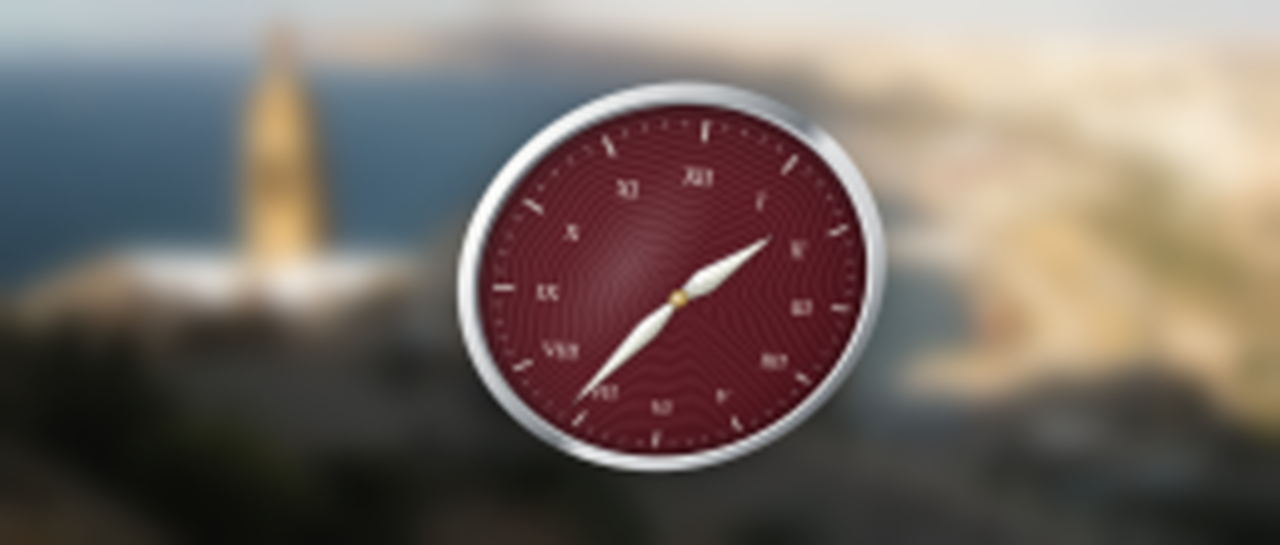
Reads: 1 h 36 min
